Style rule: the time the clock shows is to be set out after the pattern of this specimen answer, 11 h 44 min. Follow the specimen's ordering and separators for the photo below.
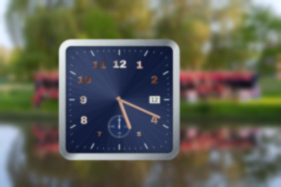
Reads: 5 h 19 min
